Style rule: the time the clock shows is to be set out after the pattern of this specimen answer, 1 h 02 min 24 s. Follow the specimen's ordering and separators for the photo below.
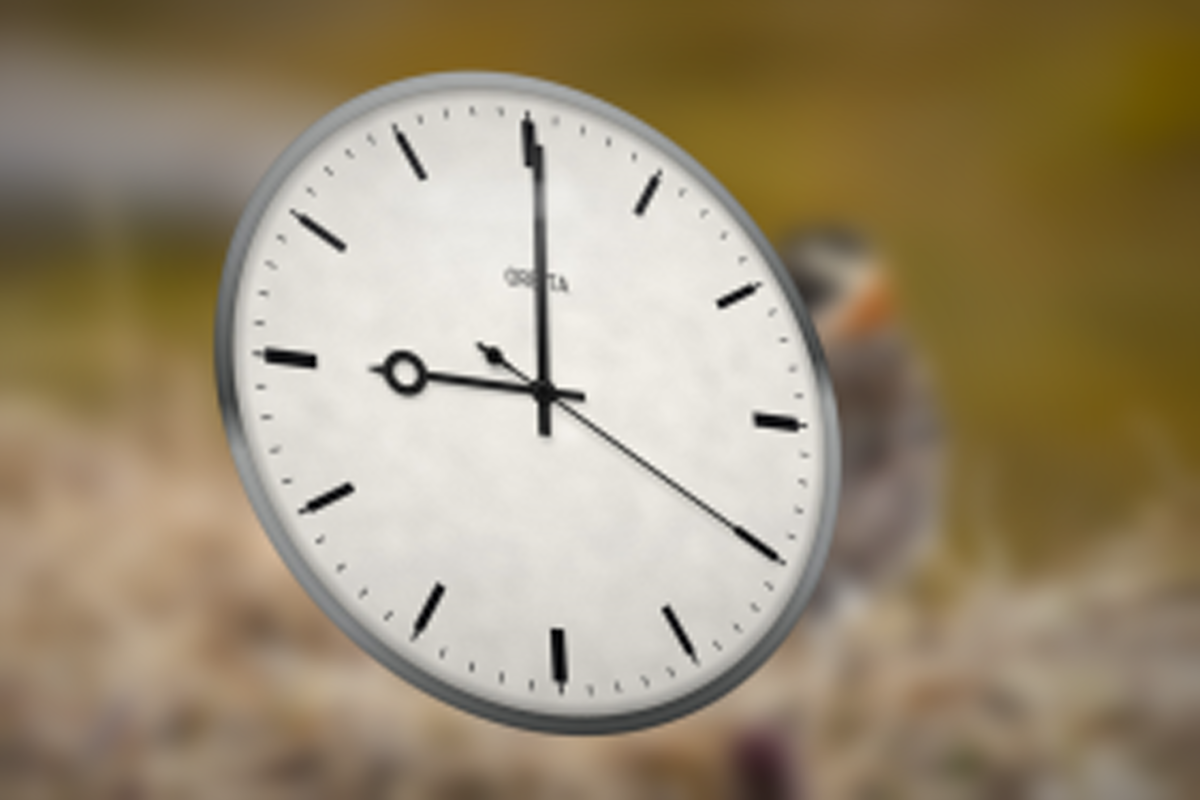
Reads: 9 h 00 min 20 s
